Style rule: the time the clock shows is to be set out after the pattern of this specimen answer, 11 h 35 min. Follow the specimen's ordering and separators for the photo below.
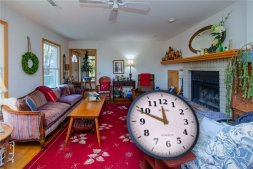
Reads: 11 h 49 min
